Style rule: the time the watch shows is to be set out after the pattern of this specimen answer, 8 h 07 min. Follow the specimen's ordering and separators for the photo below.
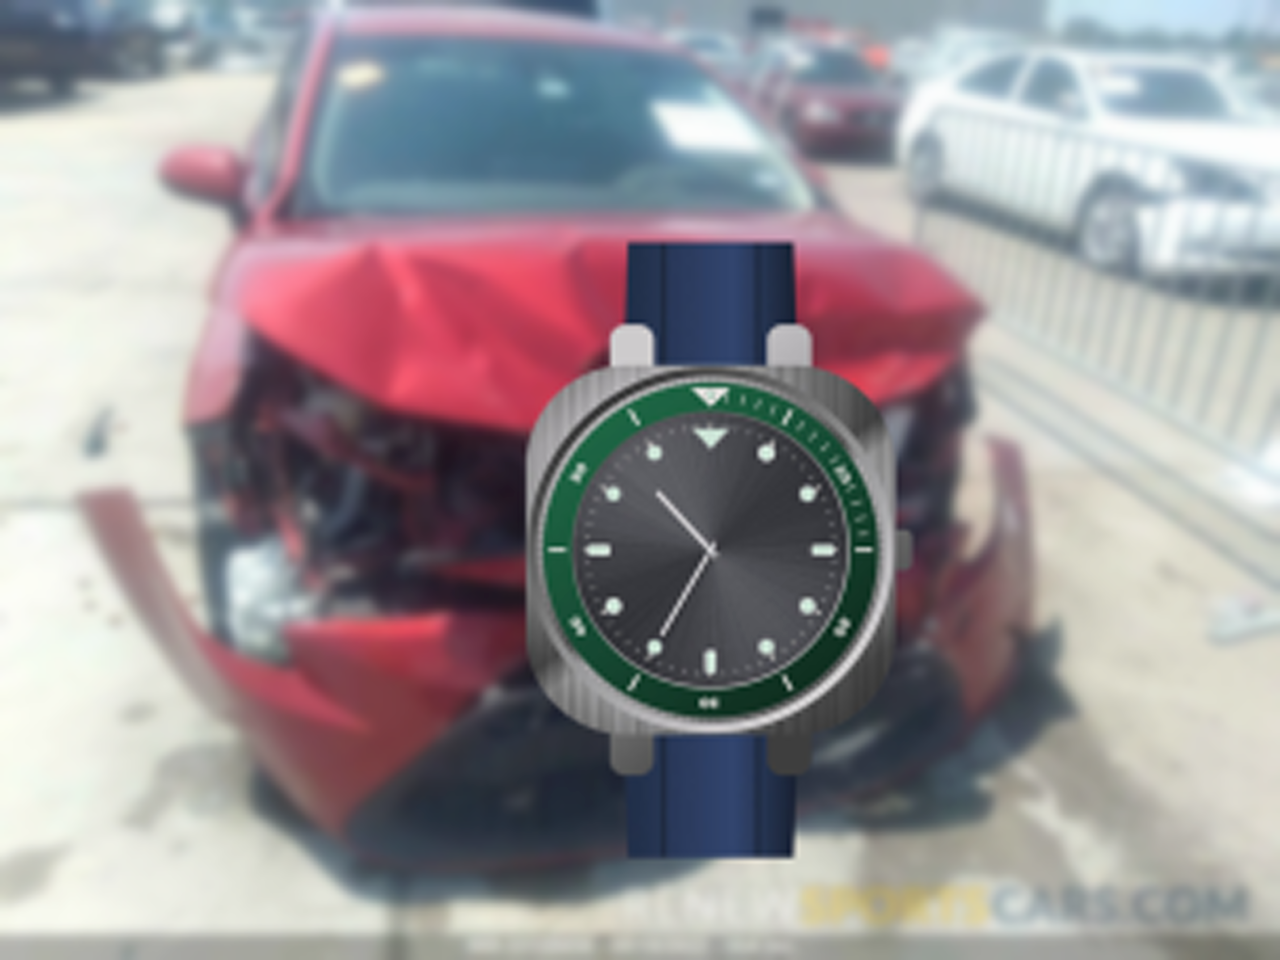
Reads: 10 h 35 min
